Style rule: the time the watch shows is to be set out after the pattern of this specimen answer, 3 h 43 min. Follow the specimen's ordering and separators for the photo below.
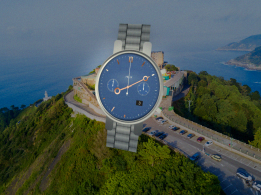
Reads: 8 h 10 min
